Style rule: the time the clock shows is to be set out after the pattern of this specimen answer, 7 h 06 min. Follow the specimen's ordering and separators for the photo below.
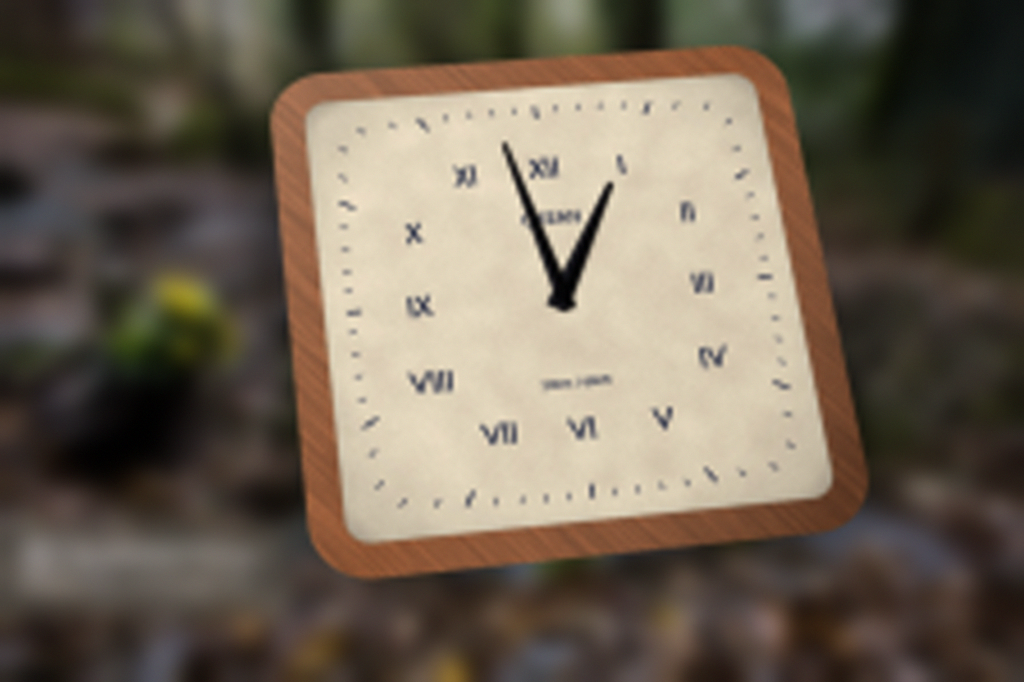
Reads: 12 h 58 min
